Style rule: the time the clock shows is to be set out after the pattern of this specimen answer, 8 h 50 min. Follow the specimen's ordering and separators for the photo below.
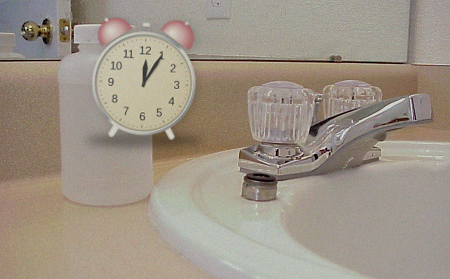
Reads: 12 h 05 min
